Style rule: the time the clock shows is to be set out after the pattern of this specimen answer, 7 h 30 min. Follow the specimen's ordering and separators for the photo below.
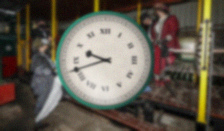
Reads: 9 h 42 min
